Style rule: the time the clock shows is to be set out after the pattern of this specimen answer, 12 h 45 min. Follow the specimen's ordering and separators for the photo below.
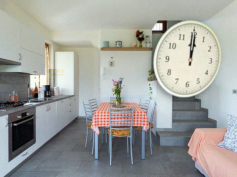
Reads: 12 h 00 min
